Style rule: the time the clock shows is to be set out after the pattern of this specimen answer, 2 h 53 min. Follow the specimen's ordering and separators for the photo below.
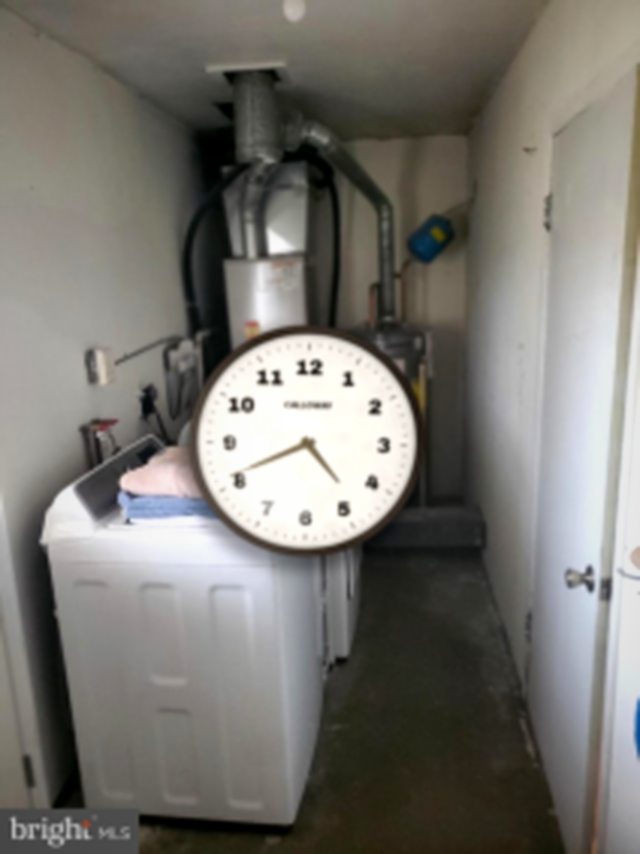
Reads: 4 h 41 min
